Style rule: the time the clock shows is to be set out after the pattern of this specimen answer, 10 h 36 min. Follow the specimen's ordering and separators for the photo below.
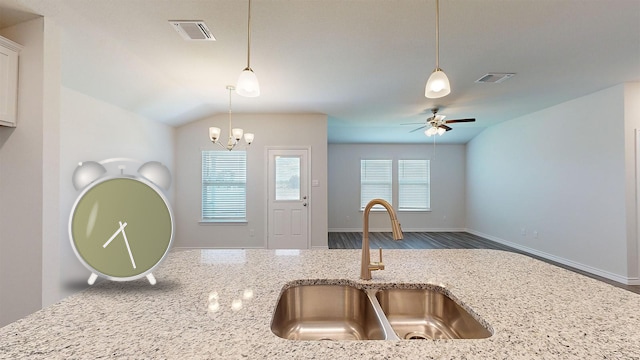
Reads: 7 h 27 min
